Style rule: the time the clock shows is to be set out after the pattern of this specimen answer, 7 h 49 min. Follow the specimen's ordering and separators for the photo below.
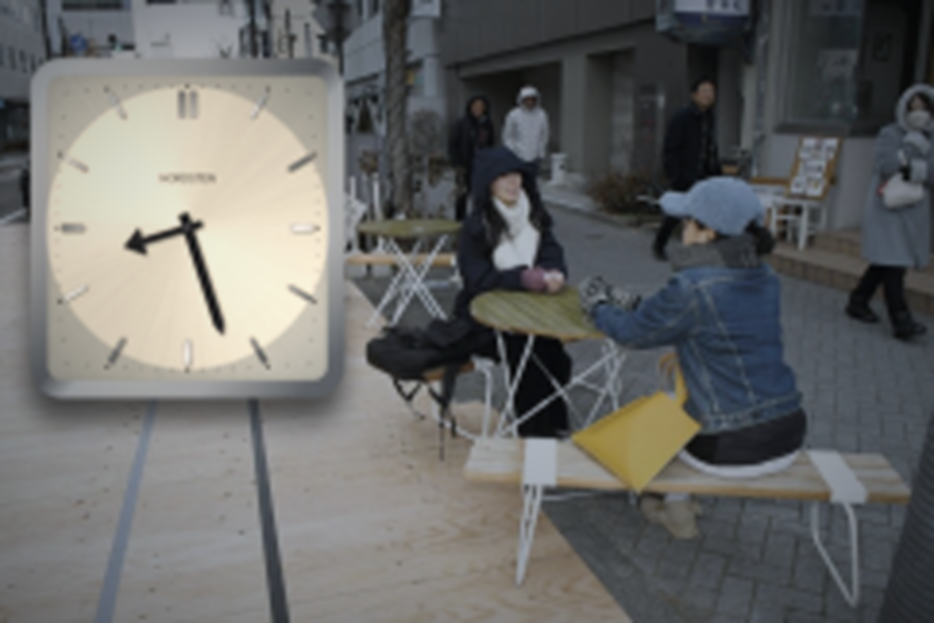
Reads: 8 h 27 min
